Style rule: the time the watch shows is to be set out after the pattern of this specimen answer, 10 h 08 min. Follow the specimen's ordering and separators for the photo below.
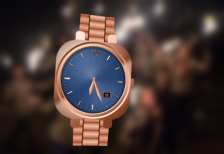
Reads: 6 h 26 min
